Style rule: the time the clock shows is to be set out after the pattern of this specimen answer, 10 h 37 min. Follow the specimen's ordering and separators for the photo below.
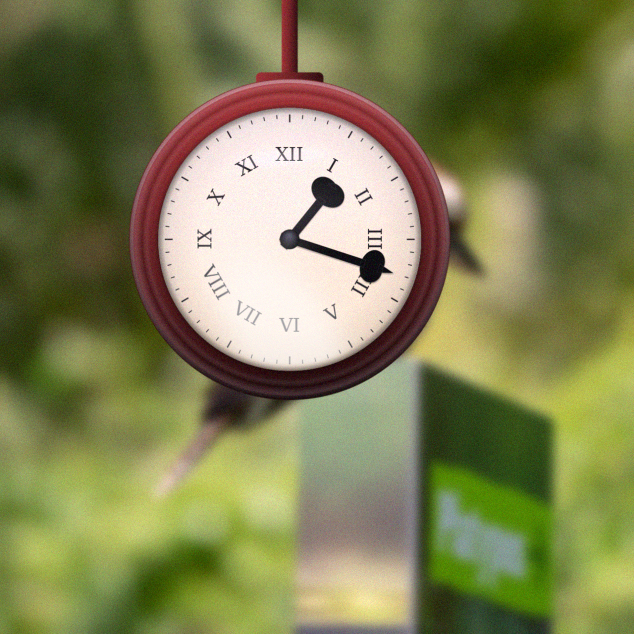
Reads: 1 h 18 min
